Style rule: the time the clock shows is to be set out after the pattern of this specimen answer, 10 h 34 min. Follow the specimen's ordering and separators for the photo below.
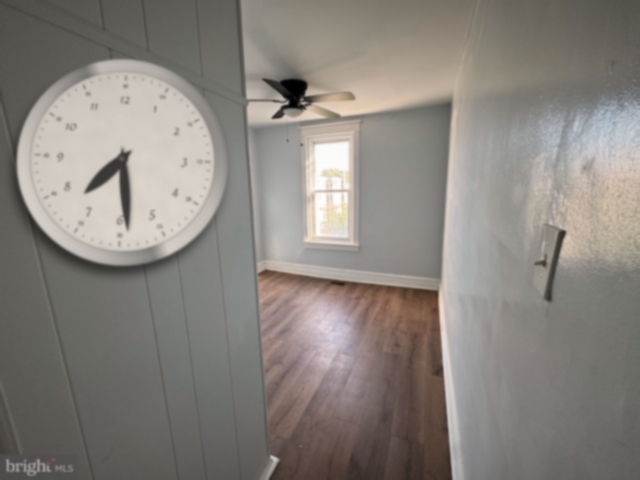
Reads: 7 h 29 min
